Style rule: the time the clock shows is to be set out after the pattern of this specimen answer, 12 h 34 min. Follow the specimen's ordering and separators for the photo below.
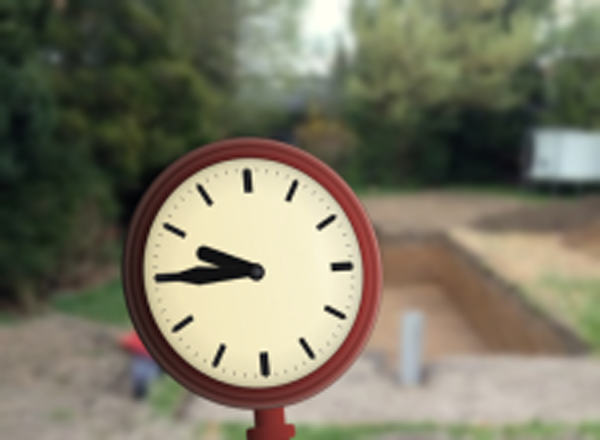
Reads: 9 h 45 min
